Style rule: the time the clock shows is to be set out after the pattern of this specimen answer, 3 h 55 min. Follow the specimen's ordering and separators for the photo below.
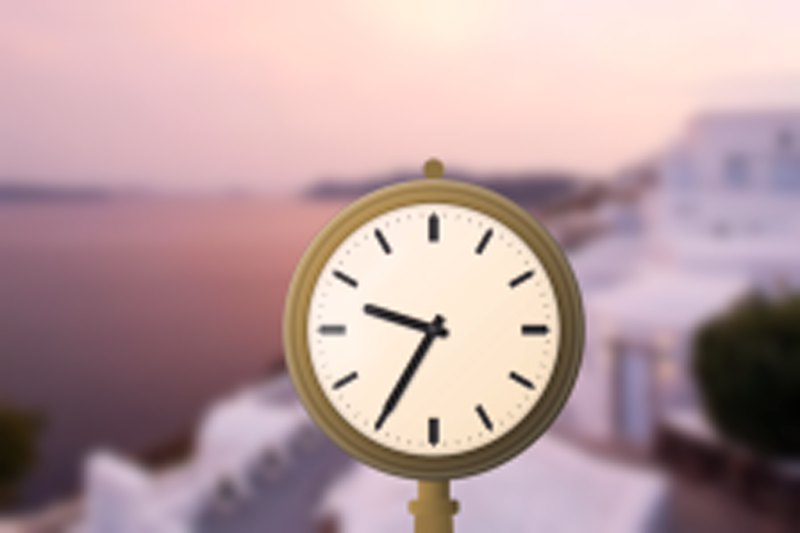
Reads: 9 h 35 min
